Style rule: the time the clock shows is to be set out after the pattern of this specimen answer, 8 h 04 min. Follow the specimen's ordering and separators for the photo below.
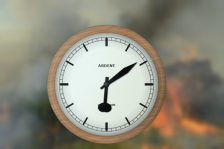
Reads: 6 h 09 min
